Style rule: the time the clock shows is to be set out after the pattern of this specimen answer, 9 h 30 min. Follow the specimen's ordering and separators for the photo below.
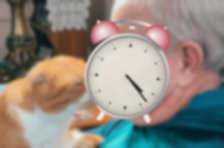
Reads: 4 h 23 min
